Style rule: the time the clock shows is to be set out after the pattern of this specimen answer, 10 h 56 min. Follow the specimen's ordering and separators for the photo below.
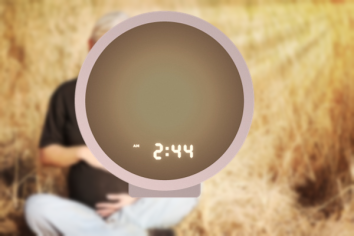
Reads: 2 h 44 min
